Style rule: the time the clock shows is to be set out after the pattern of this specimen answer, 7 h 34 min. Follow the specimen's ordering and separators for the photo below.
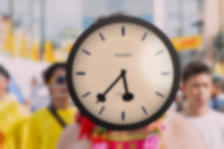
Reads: 5 h 37 min
